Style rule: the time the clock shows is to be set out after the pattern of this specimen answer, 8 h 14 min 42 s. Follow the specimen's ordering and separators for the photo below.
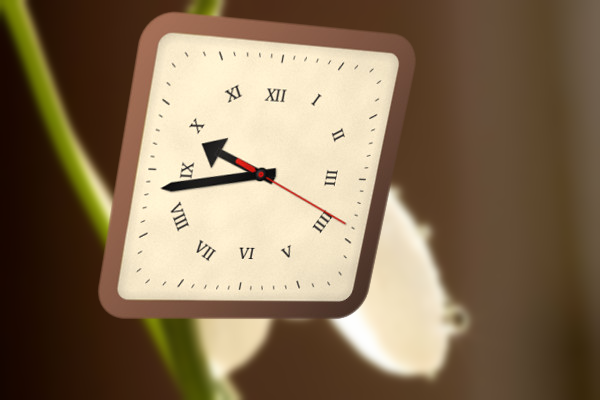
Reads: 9 h 43 min 19 s
